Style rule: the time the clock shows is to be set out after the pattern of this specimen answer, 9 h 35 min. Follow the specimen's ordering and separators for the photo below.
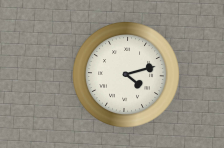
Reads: 4 h 12 min
